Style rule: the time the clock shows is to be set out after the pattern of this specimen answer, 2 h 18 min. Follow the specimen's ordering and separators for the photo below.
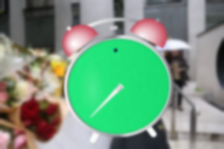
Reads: 7 h 38 min
